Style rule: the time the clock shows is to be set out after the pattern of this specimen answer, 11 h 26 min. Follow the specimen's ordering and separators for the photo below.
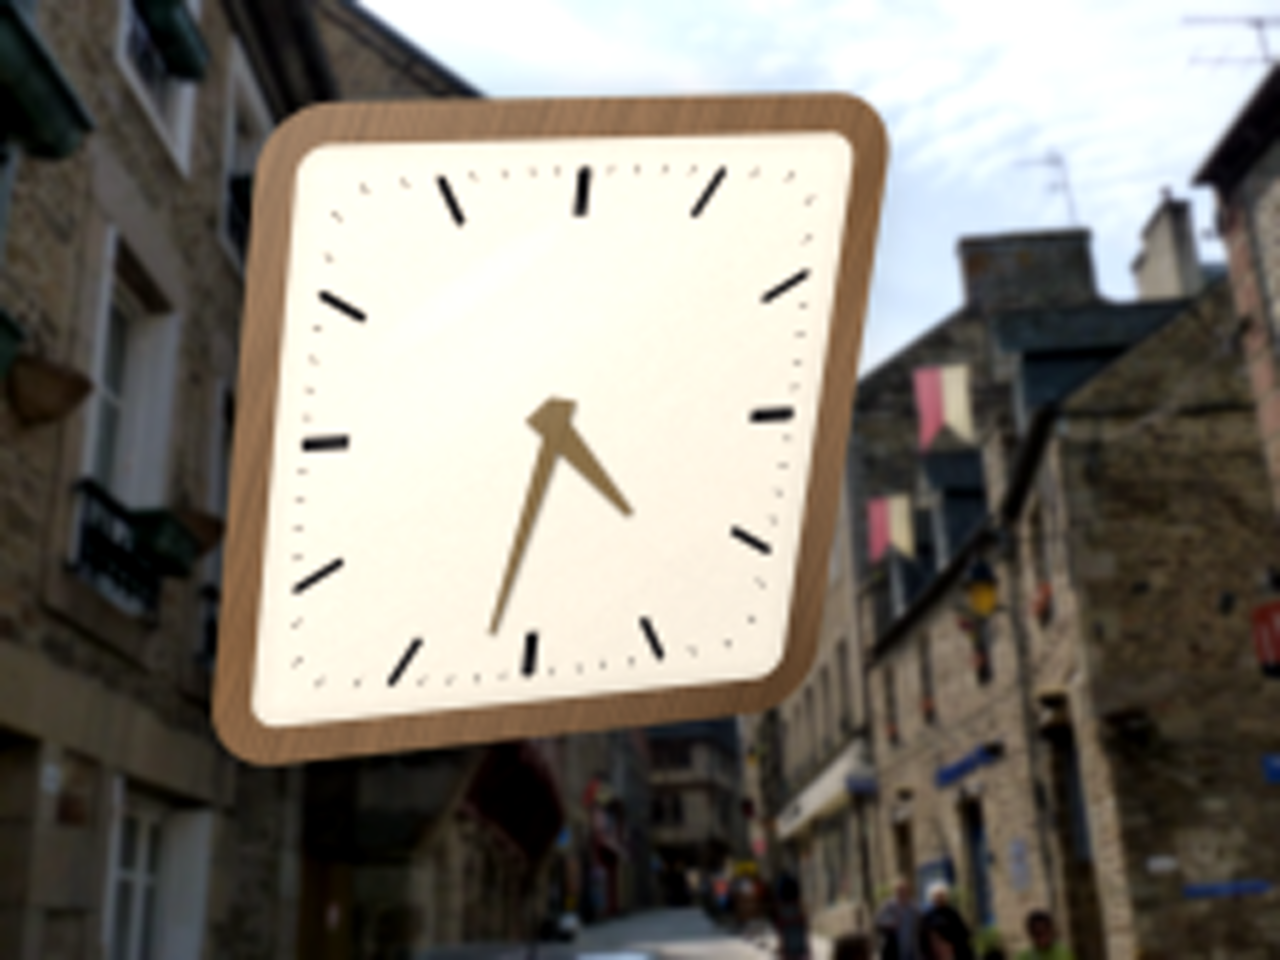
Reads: 4 h 32 min
